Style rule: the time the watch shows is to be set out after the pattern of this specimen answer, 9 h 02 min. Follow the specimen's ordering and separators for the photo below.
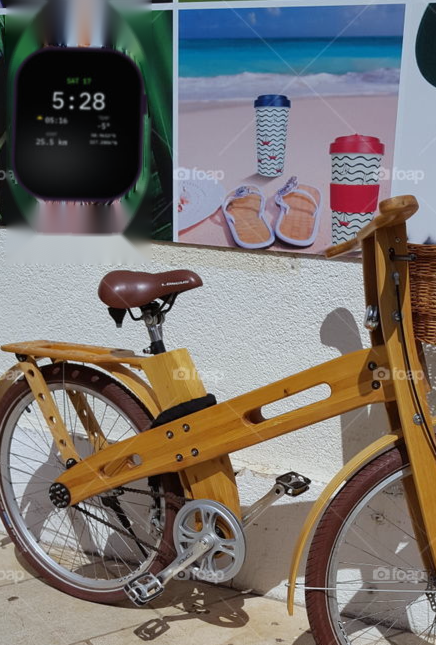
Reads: 5 h 28 min
